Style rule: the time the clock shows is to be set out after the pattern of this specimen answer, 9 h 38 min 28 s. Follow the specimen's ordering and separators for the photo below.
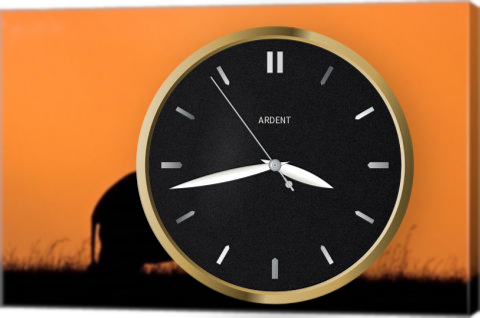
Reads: 3 h 42 min 54 s
